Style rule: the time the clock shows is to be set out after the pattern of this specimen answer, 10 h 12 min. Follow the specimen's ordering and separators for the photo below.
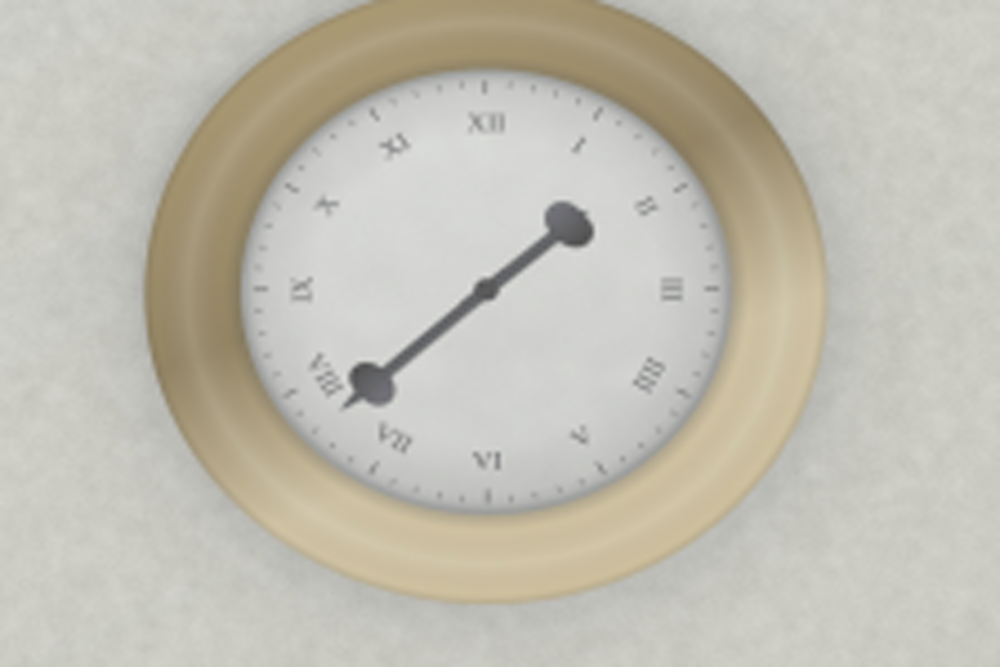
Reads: 1 h 38 min
